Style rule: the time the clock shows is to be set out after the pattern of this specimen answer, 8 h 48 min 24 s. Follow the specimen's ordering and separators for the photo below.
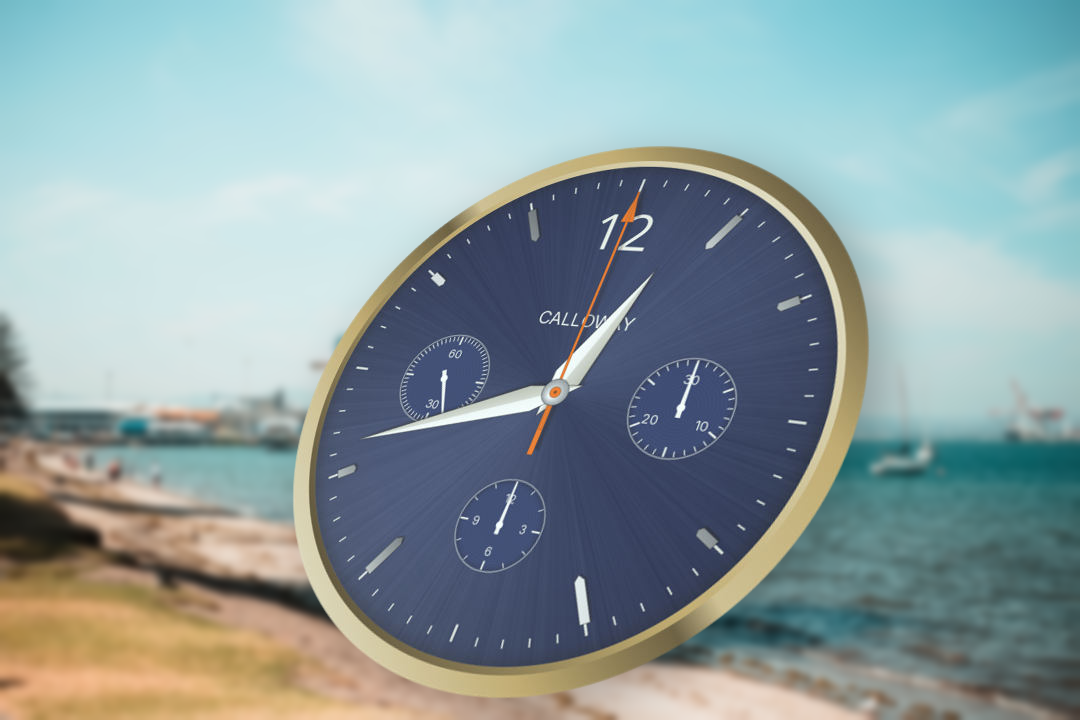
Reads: 12 h 41 min 26 s
